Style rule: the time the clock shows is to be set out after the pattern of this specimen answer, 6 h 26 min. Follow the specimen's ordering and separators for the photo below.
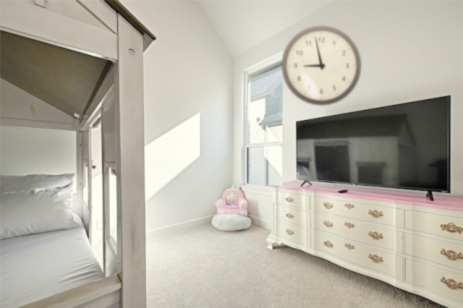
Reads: 8 h 58 min
